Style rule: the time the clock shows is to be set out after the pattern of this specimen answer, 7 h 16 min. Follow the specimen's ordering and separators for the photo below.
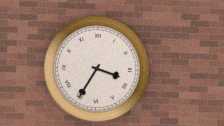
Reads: 3 h 35 min
